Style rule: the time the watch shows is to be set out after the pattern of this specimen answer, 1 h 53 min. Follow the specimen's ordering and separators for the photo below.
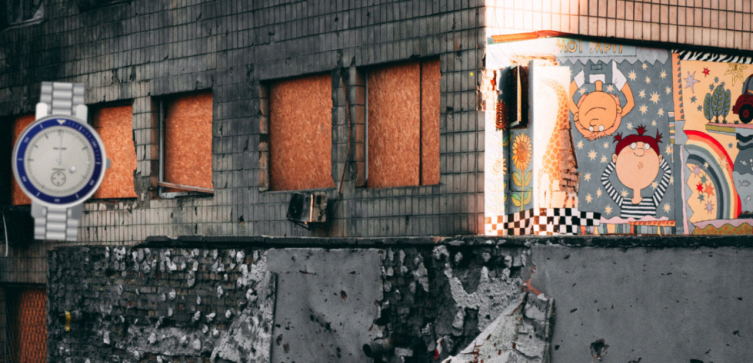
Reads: 4 h 00 min
